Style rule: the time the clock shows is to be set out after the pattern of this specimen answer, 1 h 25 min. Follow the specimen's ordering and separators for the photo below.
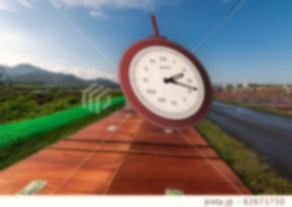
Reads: 2 h 18 min
